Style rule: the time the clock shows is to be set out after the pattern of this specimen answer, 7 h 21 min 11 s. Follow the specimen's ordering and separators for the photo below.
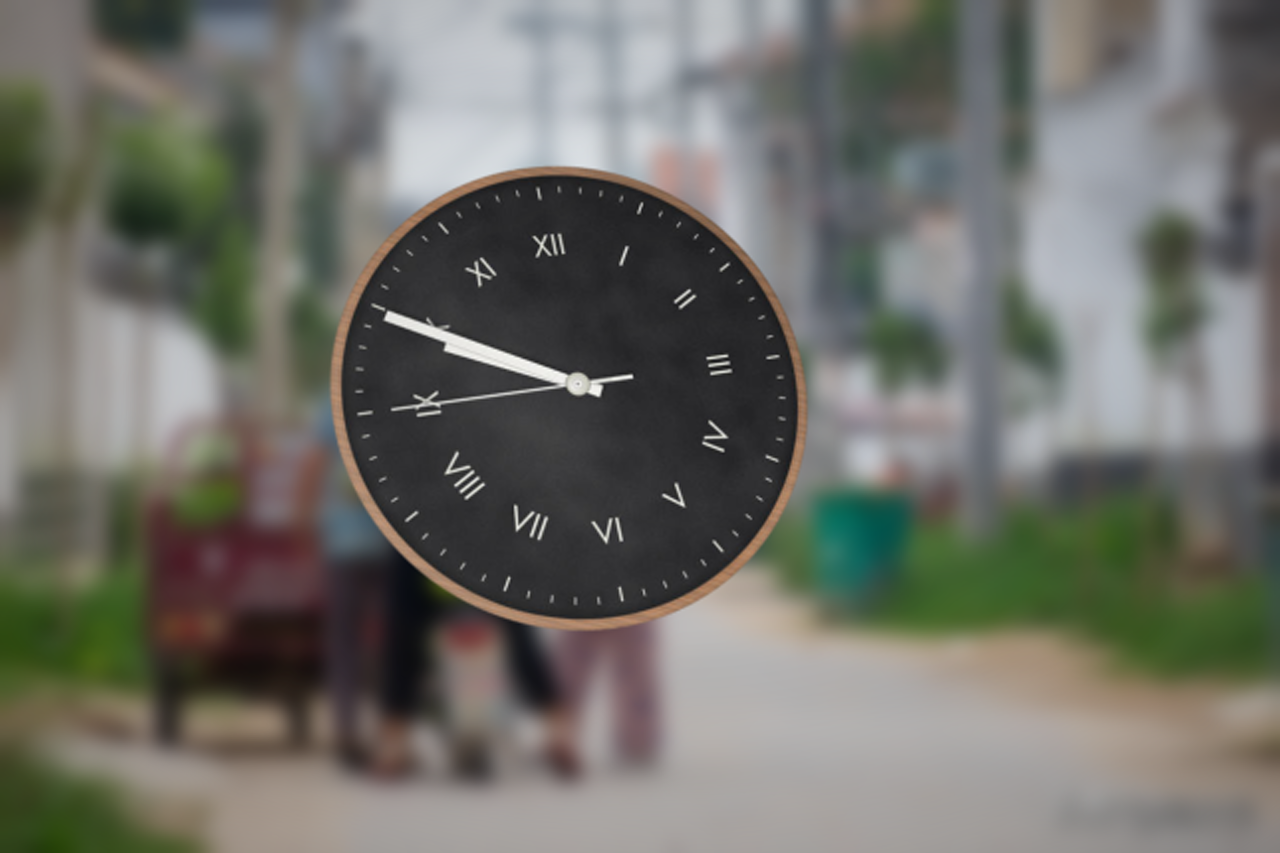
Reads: 9 h 49 min 45 s
